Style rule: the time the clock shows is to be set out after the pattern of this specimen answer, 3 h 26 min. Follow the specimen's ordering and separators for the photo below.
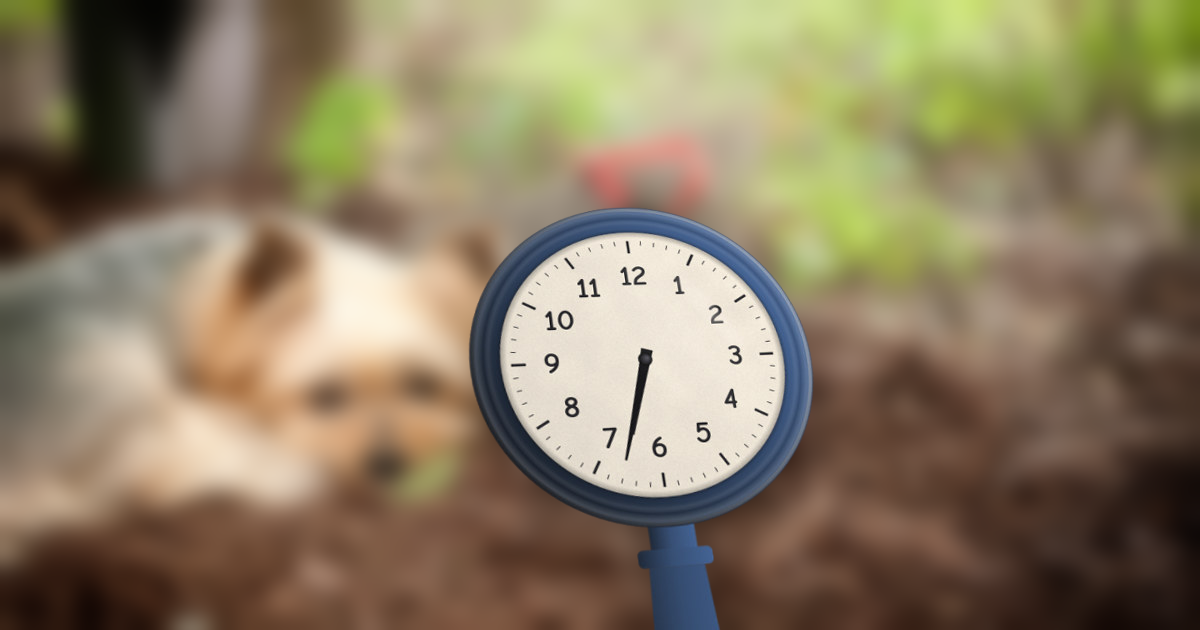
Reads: 6 h 33 min
